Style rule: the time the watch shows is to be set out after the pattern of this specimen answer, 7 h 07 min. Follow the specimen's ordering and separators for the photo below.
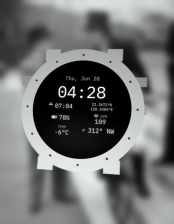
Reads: 4 h 28 min
